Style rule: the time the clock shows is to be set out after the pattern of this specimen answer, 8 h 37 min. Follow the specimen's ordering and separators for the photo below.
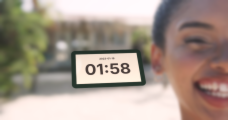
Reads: 1 h 58 min
